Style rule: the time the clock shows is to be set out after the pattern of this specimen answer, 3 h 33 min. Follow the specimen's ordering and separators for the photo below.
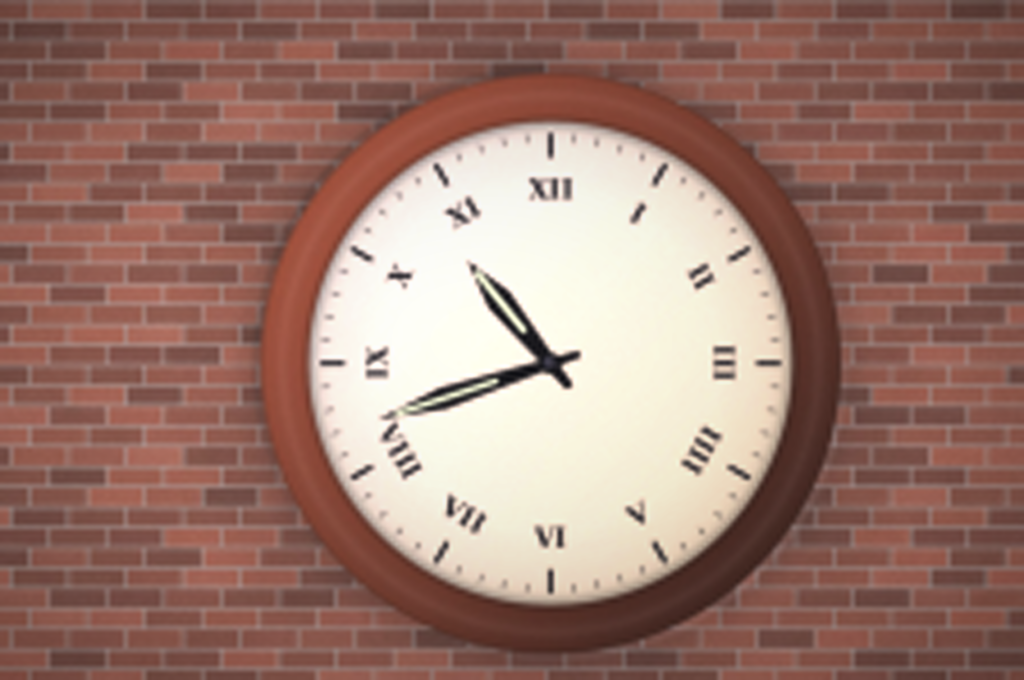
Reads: 10 h 42 min
